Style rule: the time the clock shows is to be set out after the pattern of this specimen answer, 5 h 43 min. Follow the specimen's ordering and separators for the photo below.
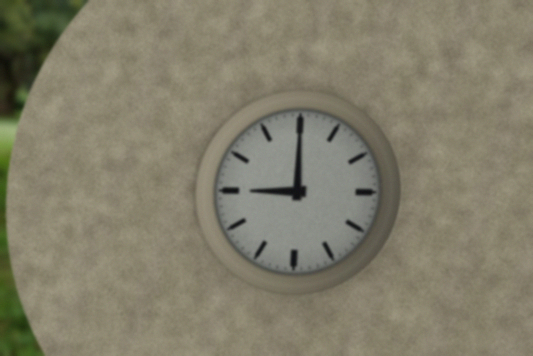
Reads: 9 h 00 min
